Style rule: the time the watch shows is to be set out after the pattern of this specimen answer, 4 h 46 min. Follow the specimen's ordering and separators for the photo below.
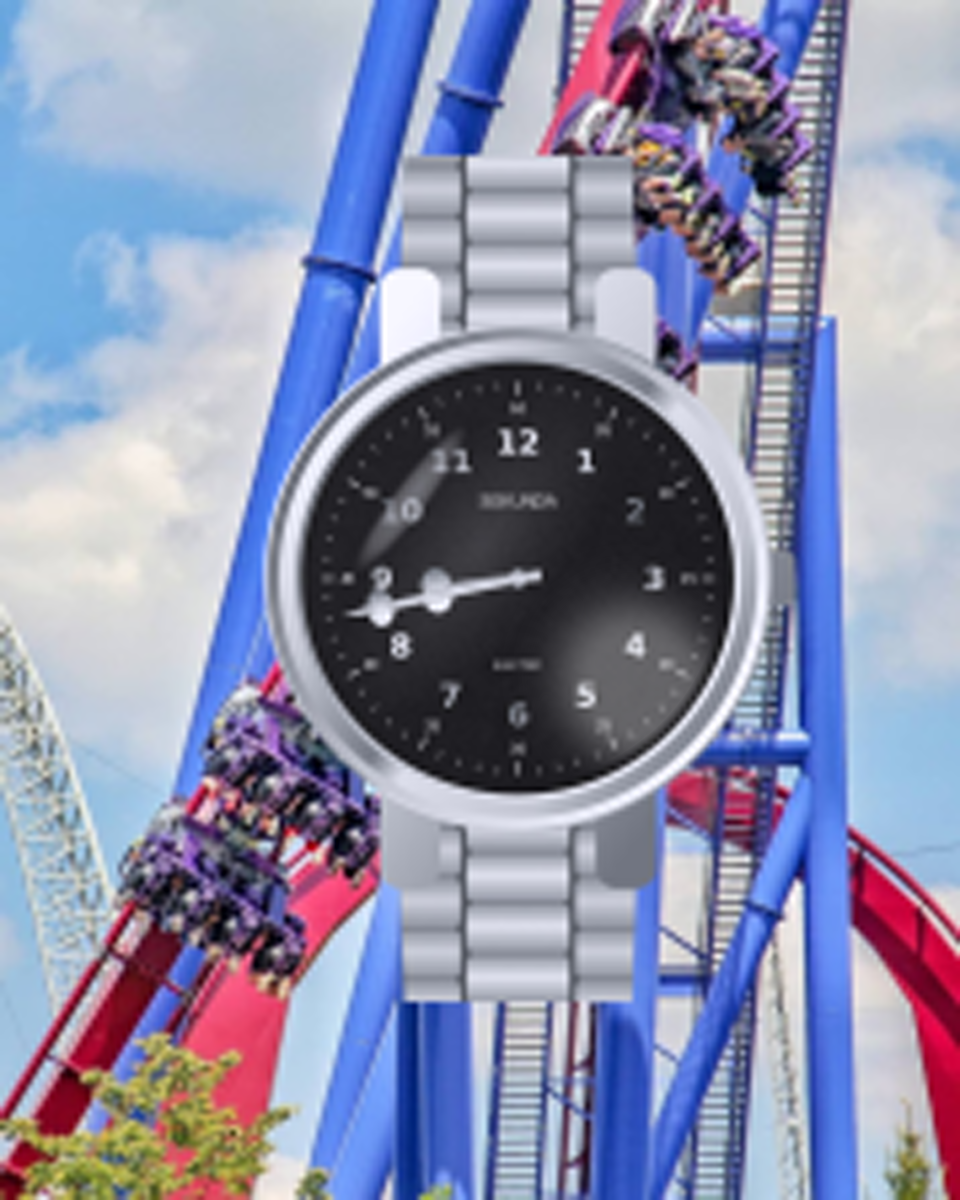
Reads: 8 h 43 min
